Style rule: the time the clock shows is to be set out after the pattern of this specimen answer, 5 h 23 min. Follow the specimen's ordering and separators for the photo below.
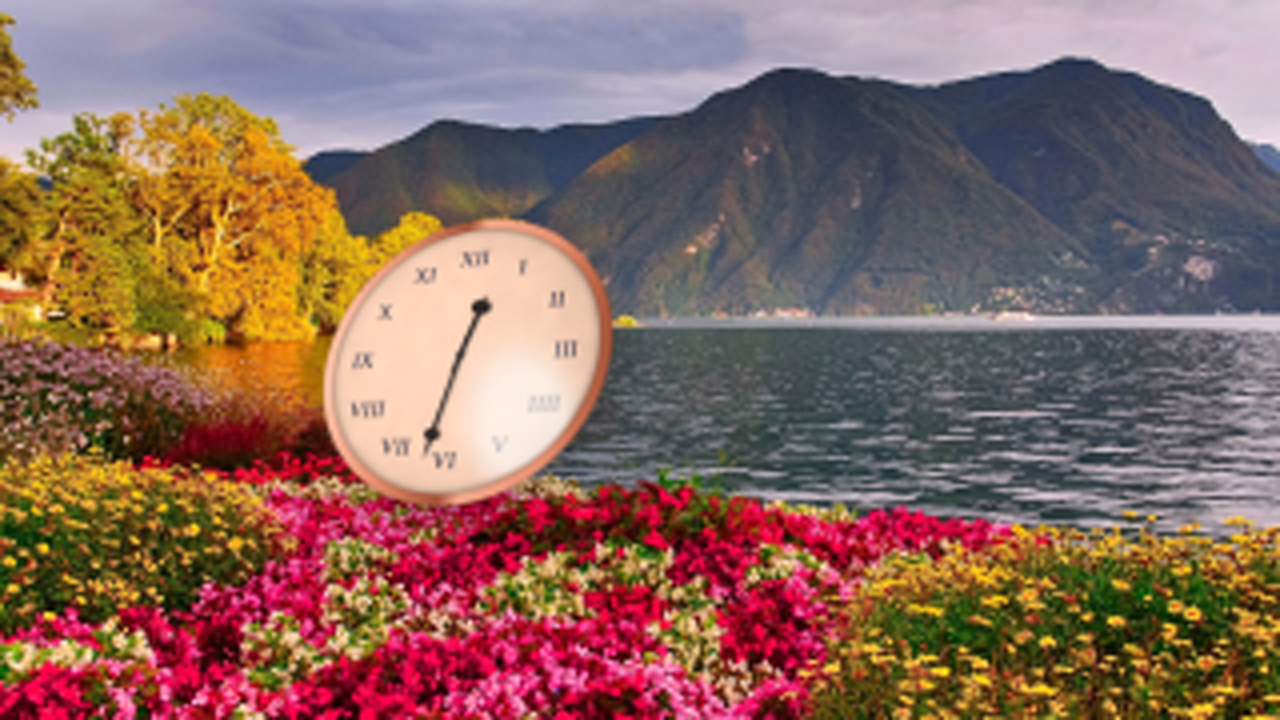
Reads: 12 h 32 min
